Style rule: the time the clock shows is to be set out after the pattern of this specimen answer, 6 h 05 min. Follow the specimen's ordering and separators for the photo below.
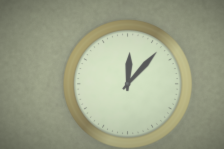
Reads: 12 h 07 min
